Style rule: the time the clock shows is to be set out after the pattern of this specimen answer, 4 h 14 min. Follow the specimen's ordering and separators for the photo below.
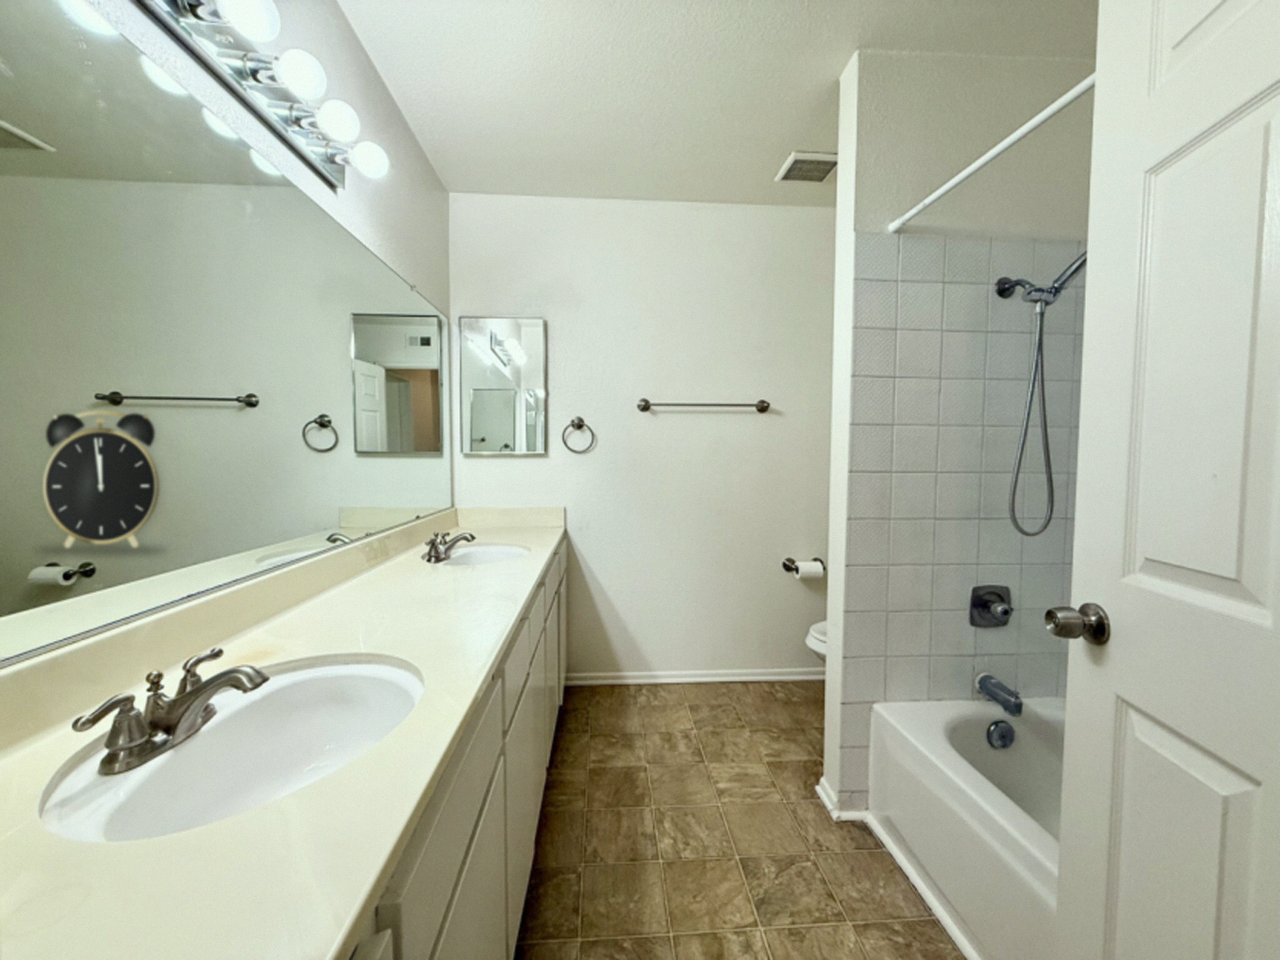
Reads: 11 h 59 min
